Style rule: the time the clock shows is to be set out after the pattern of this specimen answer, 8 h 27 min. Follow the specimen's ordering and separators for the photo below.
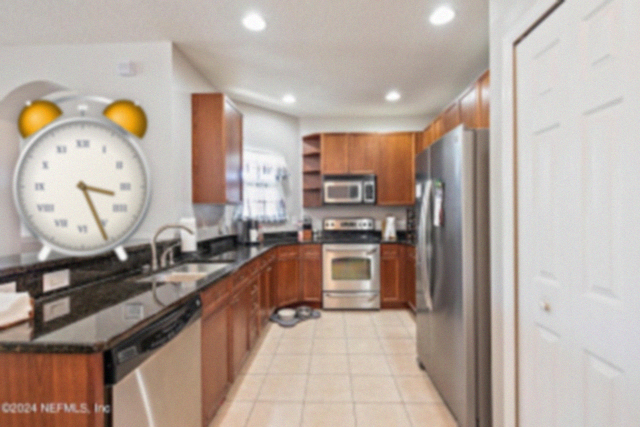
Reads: 3 h 26 min
